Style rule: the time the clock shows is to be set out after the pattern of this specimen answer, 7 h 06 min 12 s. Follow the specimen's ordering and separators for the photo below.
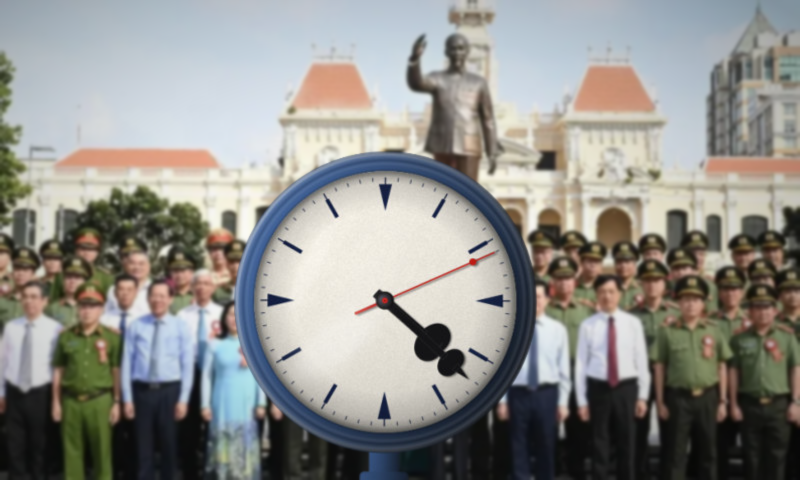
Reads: 4 h 22 min 11 s
